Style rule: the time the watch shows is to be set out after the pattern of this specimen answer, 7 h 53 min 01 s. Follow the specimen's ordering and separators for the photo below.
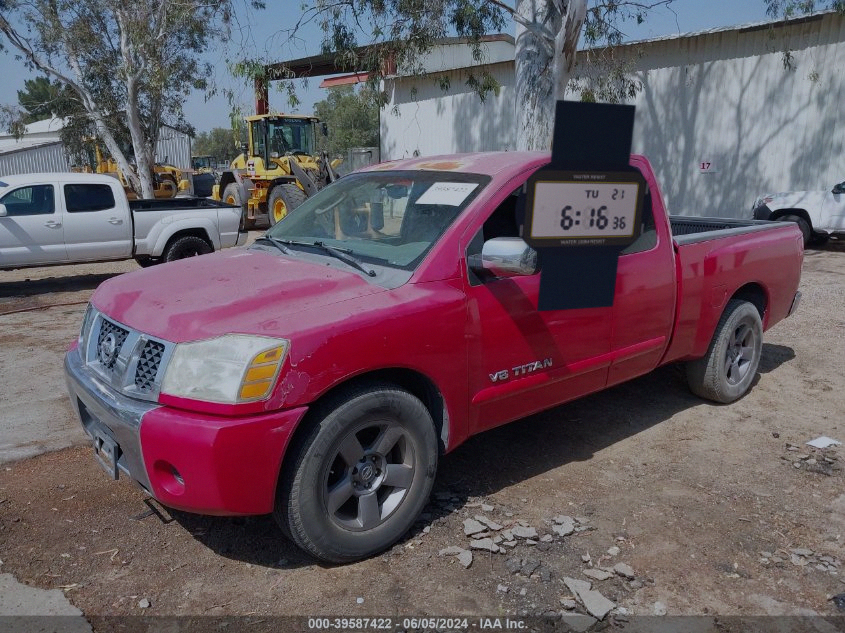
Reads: 6 h 16 min 36 s
